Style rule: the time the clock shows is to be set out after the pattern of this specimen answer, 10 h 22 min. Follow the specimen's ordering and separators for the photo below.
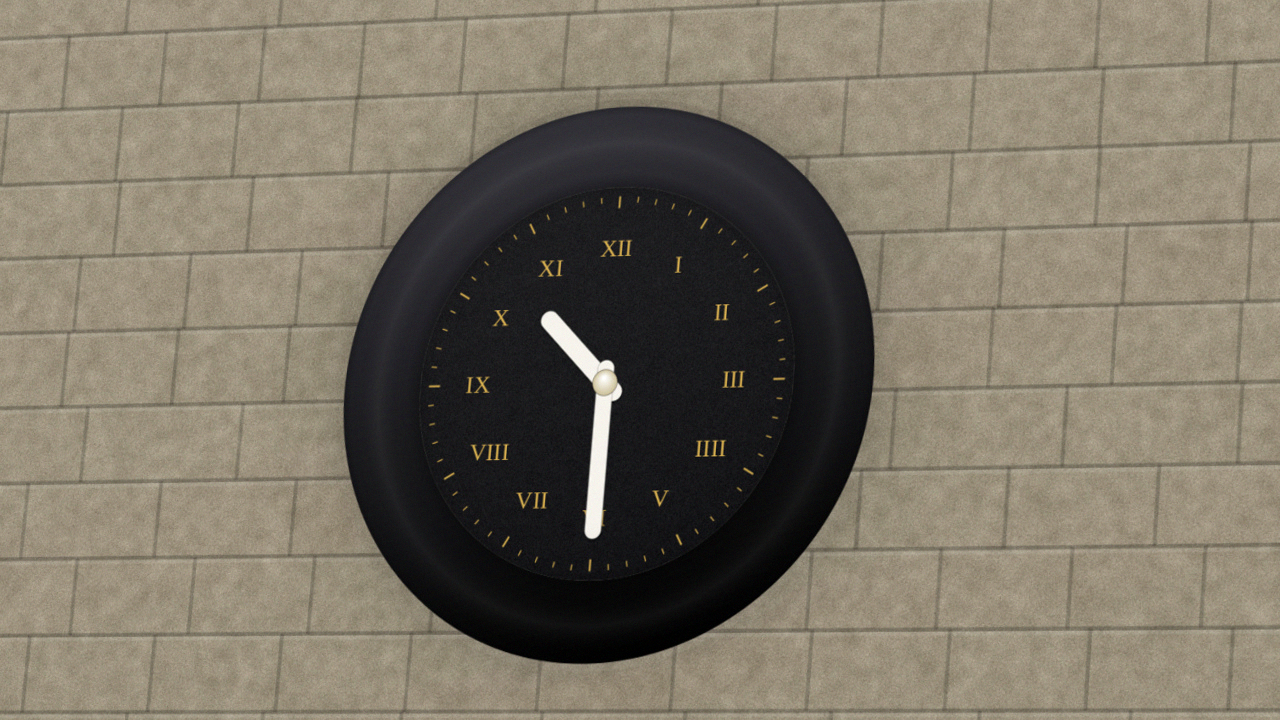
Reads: 10 h 30 min
